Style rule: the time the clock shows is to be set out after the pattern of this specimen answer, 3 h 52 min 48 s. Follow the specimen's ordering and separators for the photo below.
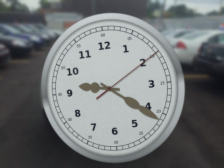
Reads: 9 h 21 min 10 s
